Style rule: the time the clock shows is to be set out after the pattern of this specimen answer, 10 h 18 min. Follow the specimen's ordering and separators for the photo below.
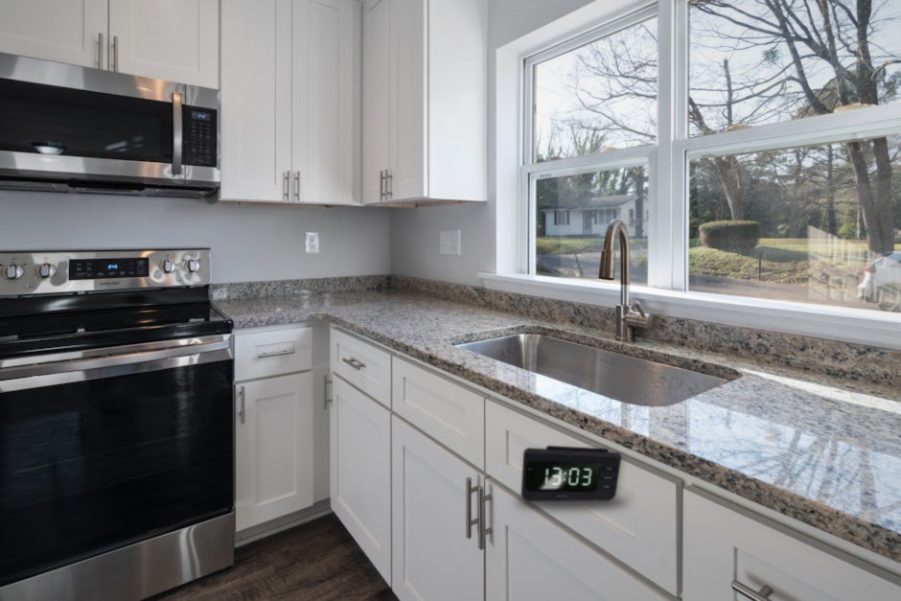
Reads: 13 h 03 min
